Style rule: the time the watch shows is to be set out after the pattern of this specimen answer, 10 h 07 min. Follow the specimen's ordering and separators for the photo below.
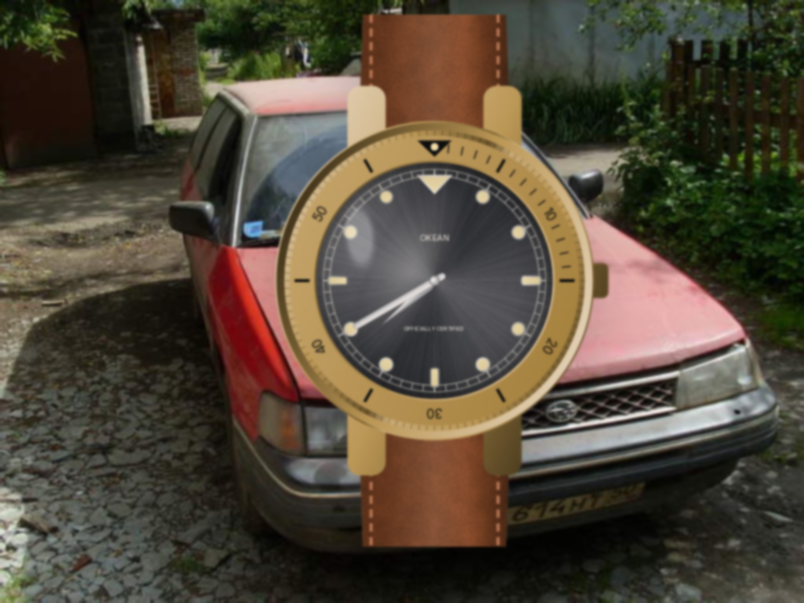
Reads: 7 h 40 min
